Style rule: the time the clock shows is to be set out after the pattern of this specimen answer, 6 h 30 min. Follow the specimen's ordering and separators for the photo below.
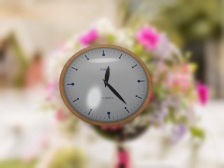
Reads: 12 h 24 min
